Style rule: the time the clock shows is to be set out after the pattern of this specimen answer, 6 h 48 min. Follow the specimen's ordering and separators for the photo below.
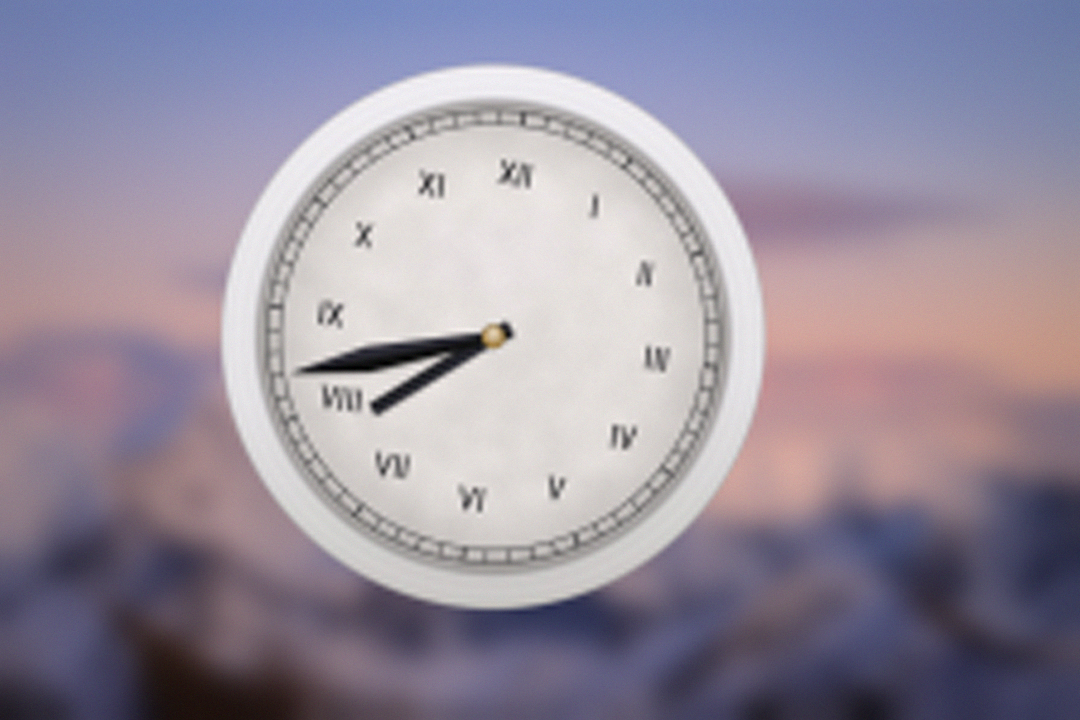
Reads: 7 h 42 min
